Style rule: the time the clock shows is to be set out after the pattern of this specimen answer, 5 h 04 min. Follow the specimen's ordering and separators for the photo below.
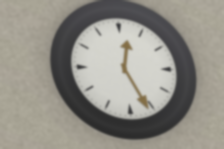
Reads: 12 h 26 min
